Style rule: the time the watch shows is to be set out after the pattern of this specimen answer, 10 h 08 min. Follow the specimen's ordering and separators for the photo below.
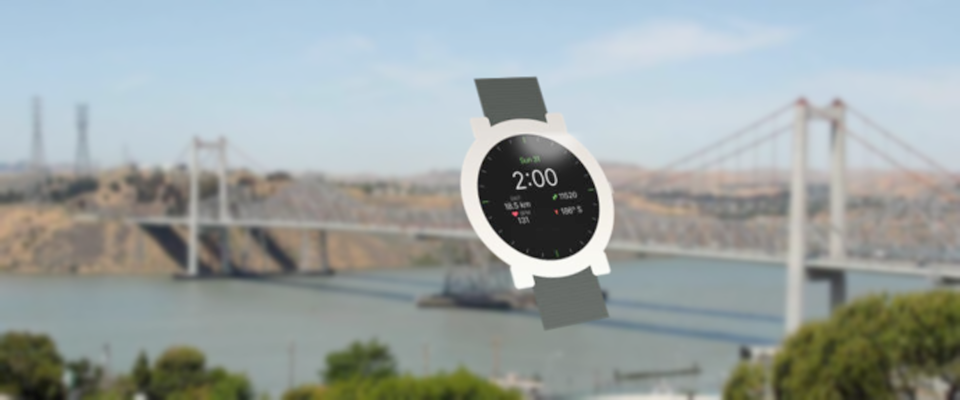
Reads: 2 h 00 min
